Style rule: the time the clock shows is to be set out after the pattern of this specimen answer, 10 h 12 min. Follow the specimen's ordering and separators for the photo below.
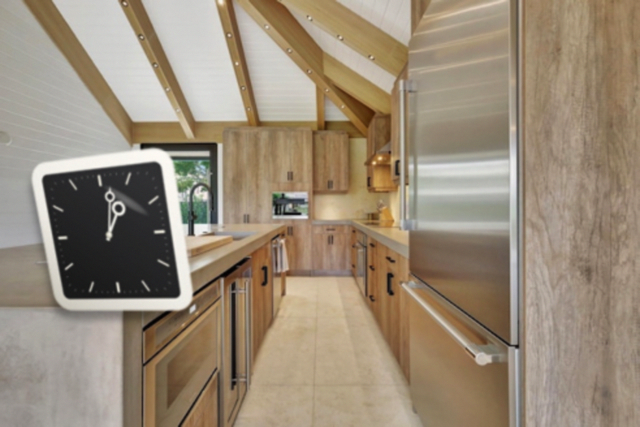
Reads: 1 h 02 min
